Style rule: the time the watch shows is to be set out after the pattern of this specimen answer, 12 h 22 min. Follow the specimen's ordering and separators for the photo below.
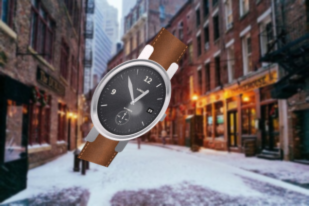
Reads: 12 h 52 min
